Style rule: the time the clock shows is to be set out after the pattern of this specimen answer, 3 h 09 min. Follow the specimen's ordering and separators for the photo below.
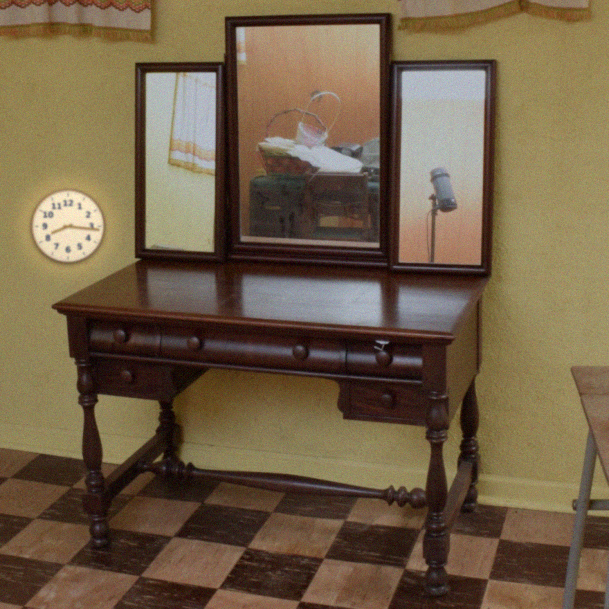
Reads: 8 h 16 min
